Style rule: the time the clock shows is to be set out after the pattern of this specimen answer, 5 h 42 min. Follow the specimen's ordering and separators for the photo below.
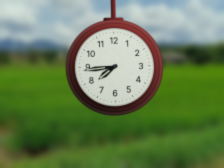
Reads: 7 h 44 min
